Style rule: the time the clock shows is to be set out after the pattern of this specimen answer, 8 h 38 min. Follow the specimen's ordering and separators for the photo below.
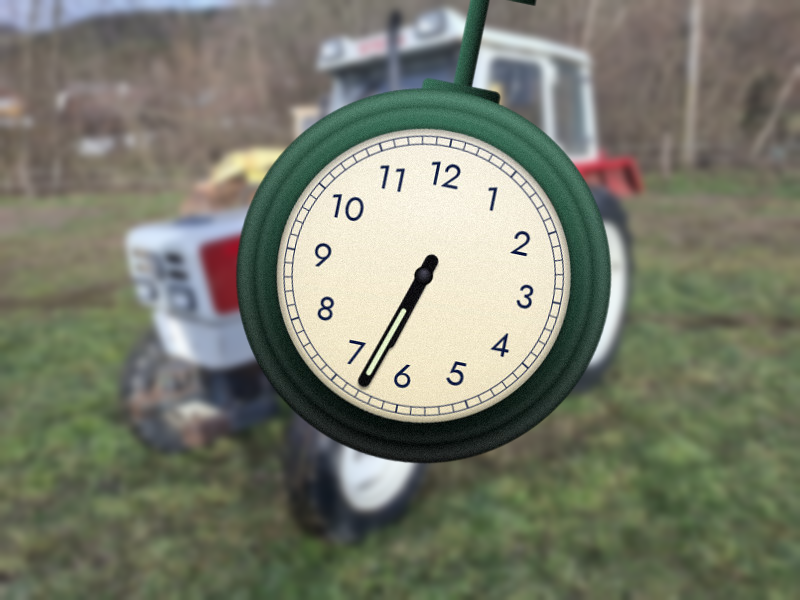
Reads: 6 h 33 min
